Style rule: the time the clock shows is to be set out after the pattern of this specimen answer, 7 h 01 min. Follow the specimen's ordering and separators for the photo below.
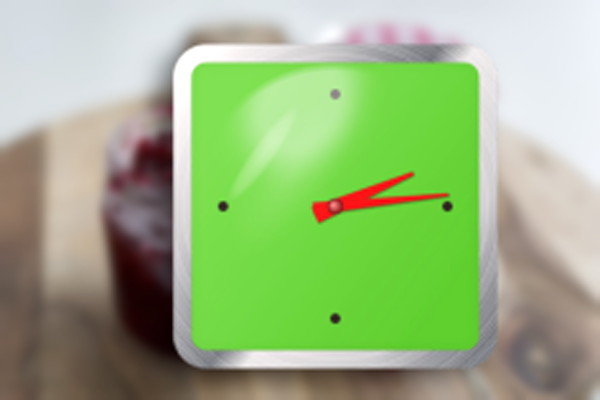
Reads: 2 h 14 min
